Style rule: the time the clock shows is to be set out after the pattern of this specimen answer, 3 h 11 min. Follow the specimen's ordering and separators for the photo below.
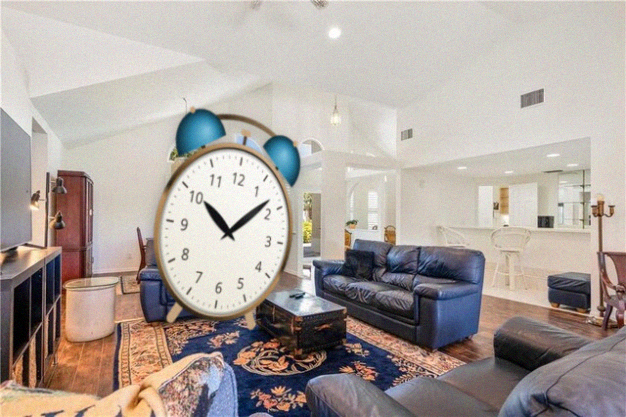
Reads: 10 h 08 min
